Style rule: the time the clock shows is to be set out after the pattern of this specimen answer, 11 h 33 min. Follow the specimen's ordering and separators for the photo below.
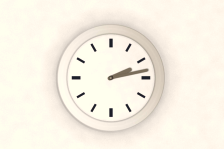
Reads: 2 h 13 min
